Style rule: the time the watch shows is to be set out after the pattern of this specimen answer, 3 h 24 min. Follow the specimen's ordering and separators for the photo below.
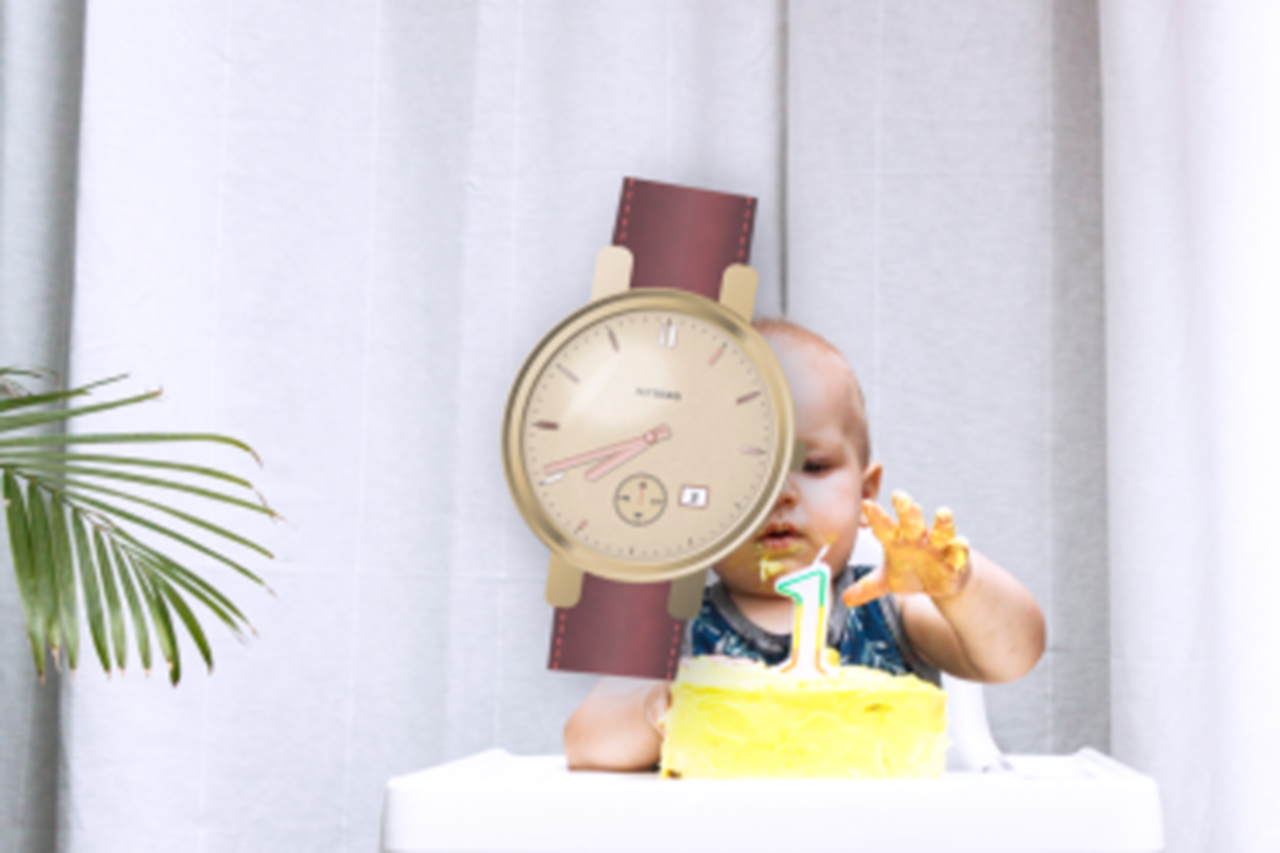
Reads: 7 h 41 min
